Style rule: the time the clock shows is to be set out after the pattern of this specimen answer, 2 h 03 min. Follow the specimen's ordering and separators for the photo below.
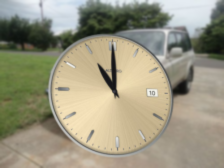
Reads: 11 h 00 min
